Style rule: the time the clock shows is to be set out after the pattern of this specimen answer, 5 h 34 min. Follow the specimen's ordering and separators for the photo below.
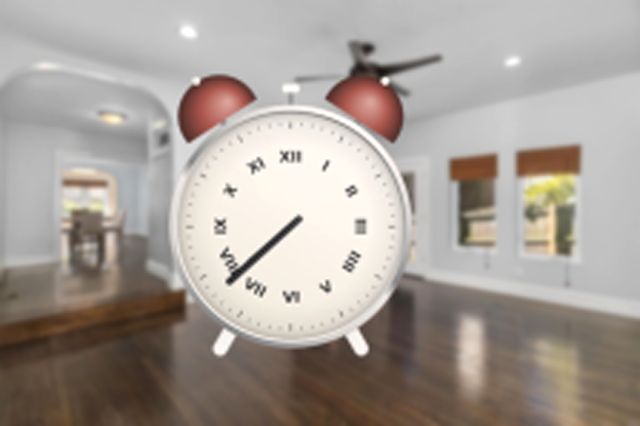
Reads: 7 h 38 min
